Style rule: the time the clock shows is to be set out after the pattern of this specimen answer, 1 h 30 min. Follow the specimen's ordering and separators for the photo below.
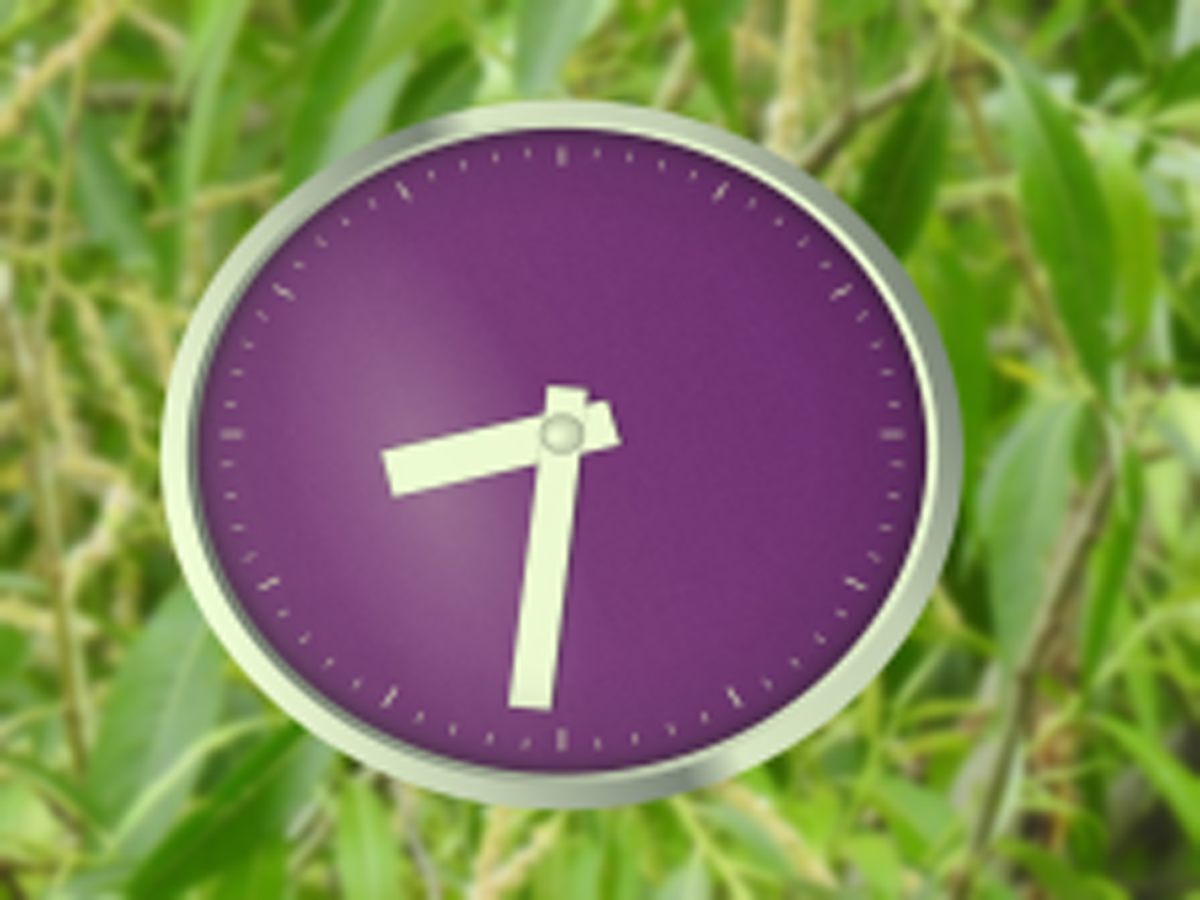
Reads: 8 h 31 min
